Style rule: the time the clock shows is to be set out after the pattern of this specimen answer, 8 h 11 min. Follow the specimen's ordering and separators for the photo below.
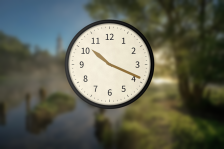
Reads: 10 h 19 min
